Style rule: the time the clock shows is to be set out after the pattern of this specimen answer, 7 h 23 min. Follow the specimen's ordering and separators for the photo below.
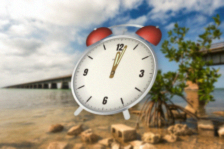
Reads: 12 h 02 min
